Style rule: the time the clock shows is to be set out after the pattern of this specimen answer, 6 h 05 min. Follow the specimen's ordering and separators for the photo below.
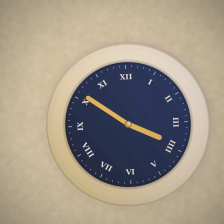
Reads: 3 h 51 min
